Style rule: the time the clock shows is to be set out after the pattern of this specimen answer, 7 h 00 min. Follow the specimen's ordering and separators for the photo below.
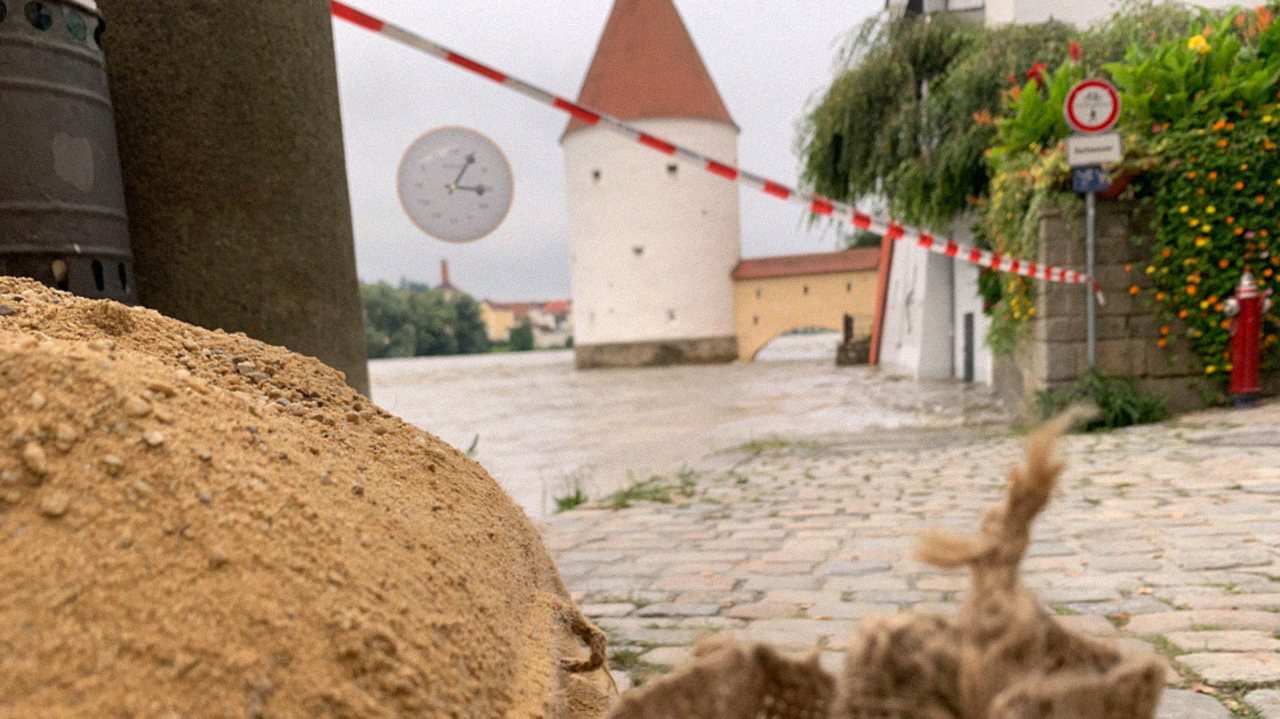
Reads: 3 h 05 min
